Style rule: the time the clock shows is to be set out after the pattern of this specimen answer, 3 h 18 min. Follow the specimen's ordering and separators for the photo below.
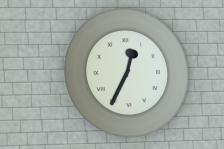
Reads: 12 h 35 min
